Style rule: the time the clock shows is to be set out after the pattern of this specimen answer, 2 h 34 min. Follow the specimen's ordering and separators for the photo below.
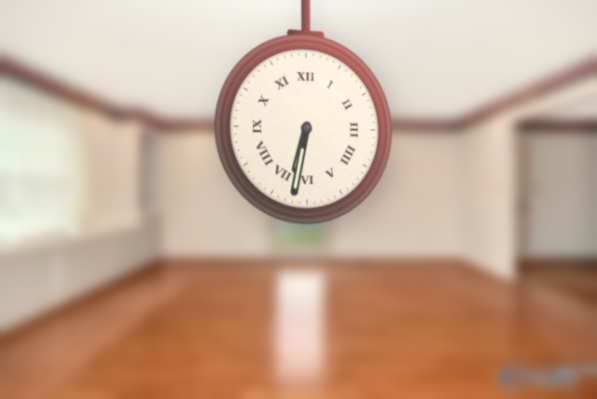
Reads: 6 h 32 min
